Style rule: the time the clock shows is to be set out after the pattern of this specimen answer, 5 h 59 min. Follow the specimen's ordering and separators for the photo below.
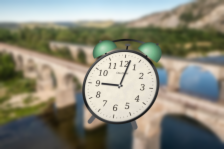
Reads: 9 h 02 min
